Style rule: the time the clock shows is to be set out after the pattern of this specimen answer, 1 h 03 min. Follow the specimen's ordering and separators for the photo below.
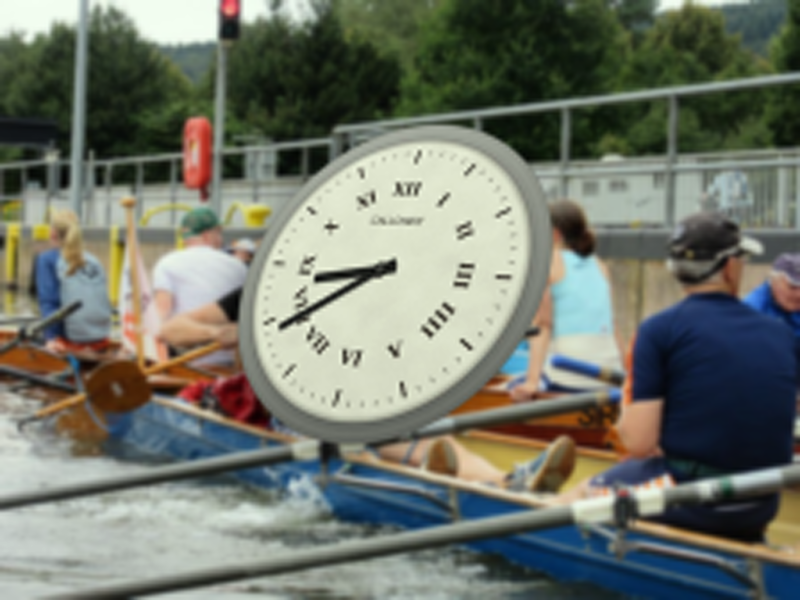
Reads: 8 h 39 min
